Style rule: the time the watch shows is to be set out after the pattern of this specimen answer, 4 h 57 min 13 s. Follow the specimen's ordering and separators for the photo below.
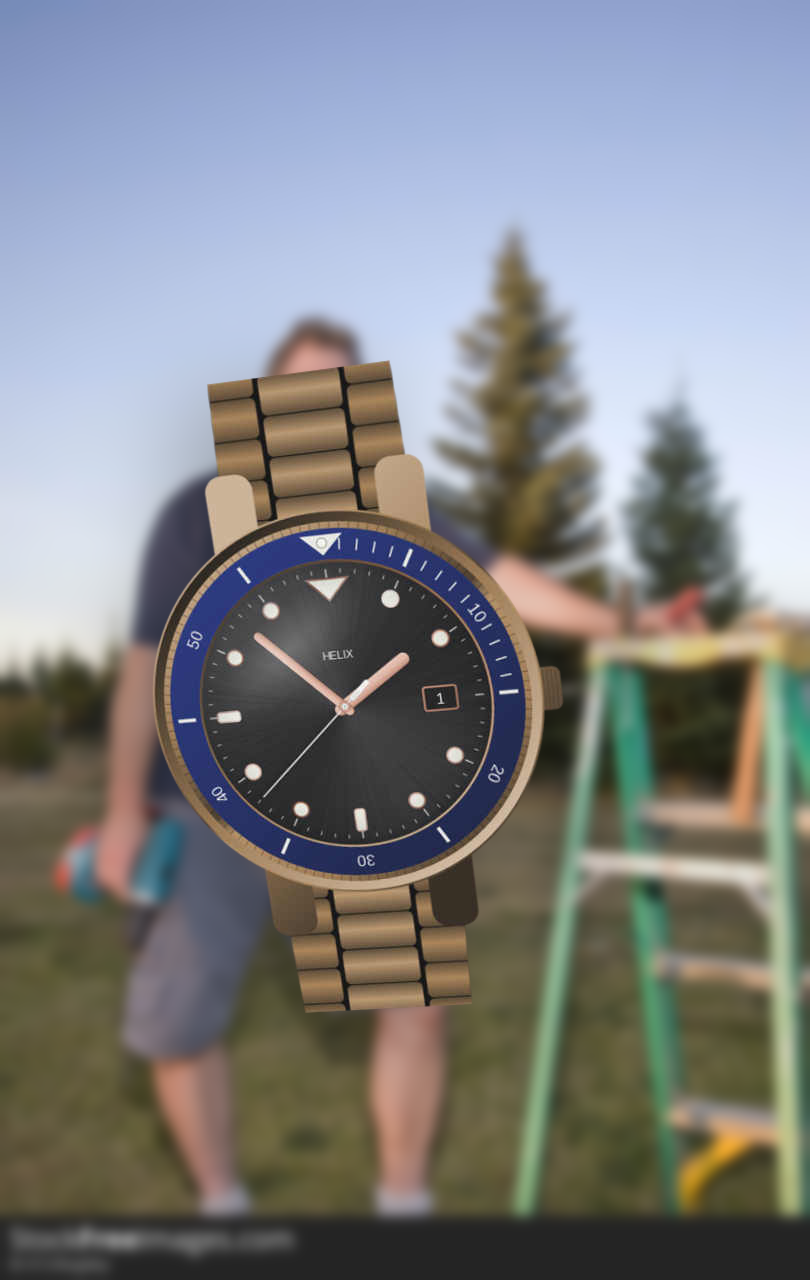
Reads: 1 h 52 min 38 s
